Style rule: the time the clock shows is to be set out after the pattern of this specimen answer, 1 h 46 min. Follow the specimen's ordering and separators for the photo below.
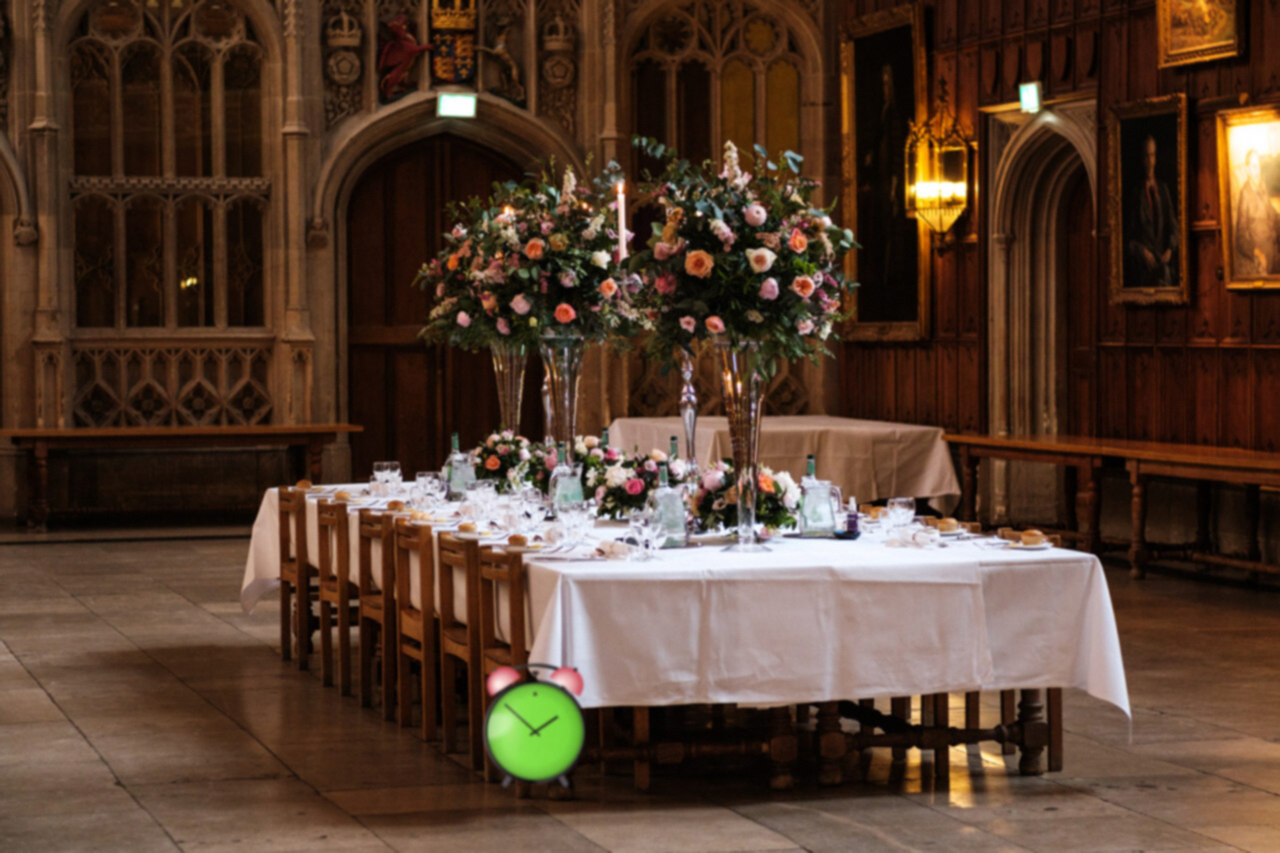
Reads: 1 h 52 min
